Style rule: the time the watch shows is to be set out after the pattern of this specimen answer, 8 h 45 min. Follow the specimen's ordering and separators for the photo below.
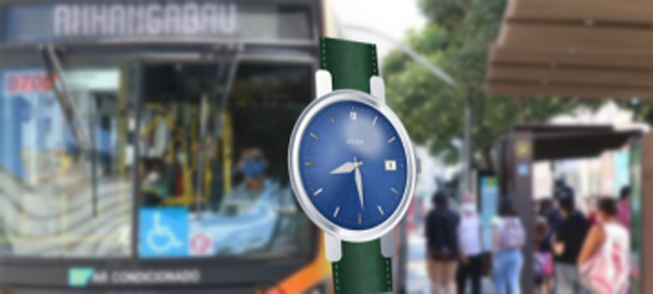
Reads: 8 h 29 min
